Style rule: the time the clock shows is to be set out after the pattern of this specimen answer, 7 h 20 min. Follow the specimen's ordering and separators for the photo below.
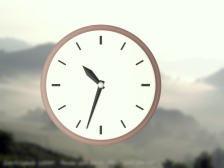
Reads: 10 h 33 min
